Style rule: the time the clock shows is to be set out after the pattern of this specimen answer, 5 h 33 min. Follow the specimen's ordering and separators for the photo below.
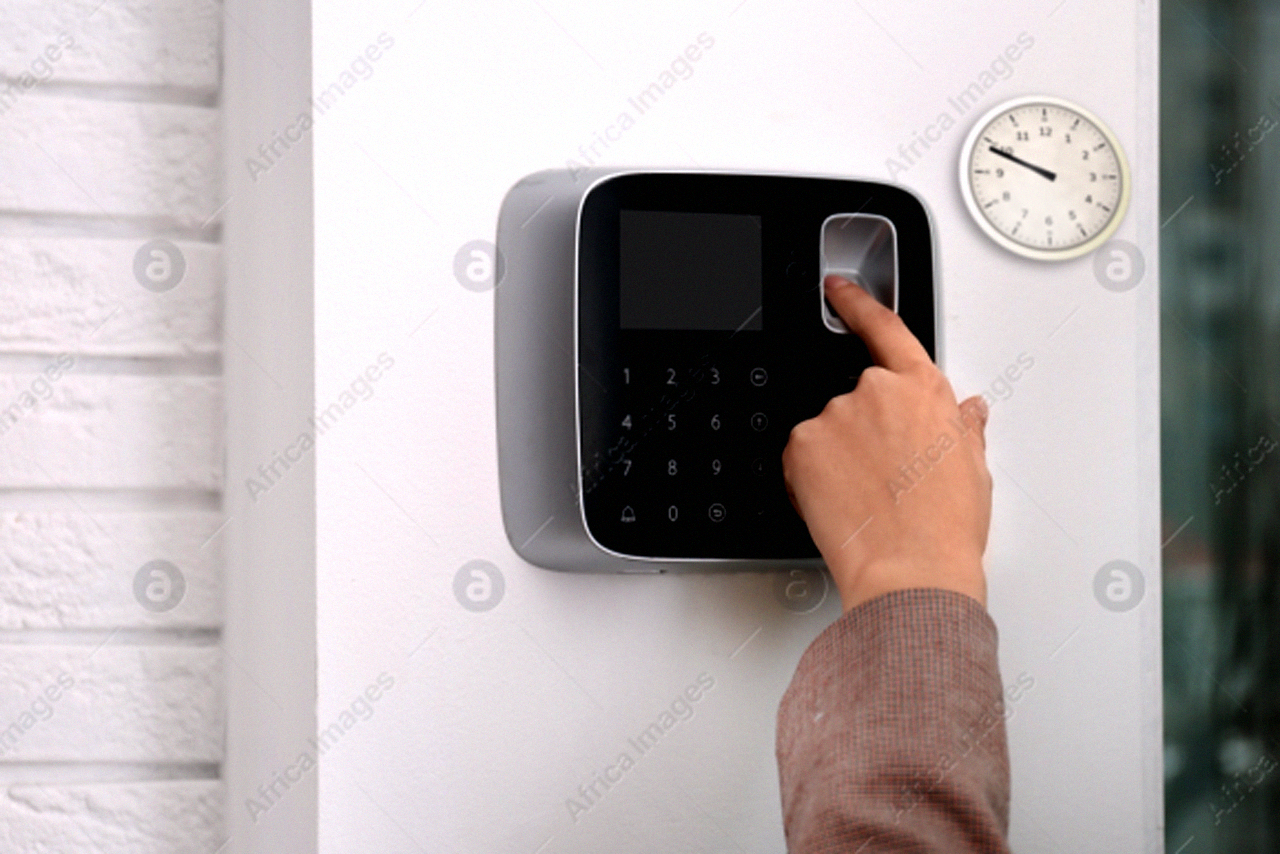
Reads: 9 h 49 min
